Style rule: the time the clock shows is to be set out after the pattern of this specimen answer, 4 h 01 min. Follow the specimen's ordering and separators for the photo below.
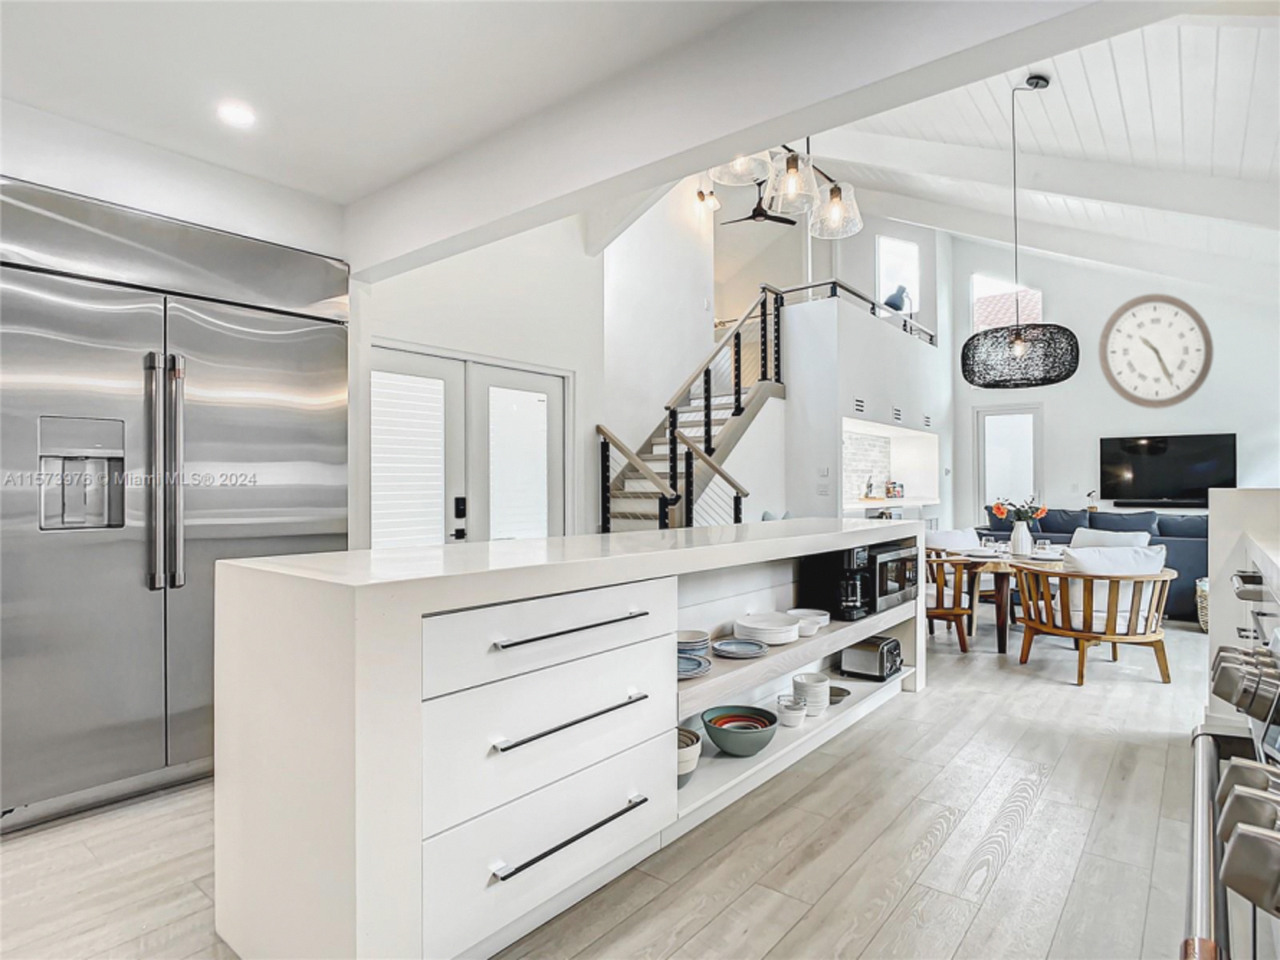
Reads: 10 h 26 min
